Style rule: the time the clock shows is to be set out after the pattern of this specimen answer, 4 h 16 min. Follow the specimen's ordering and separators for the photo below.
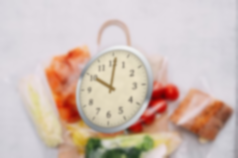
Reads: 10 h 01 min
